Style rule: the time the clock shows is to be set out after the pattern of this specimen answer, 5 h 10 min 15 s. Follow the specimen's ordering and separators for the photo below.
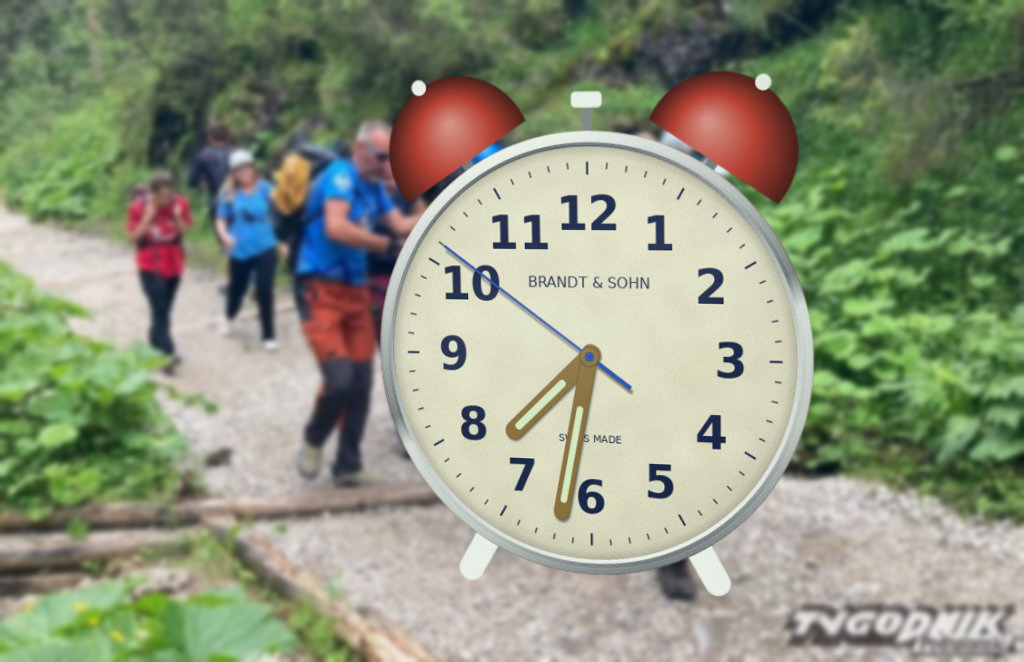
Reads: 7 h 31 min 51 s
